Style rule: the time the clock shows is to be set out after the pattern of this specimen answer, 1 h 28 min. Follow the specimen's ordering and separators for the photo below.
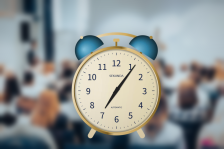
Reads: 7 h 06 min
